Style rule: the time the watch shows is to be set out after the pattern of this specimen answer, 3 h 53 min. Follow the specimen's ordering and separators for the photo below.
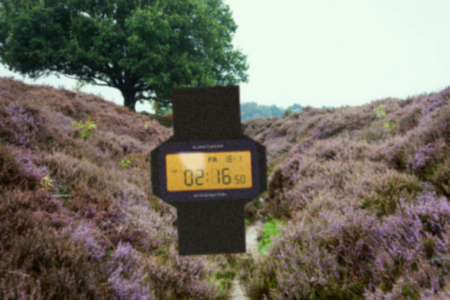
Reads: 2 h 16 min
